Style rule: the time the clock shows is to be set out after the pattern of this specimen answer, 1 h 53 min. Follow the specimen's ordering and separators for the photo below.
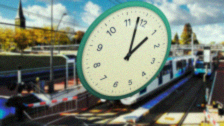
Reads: 12 h 58 min
